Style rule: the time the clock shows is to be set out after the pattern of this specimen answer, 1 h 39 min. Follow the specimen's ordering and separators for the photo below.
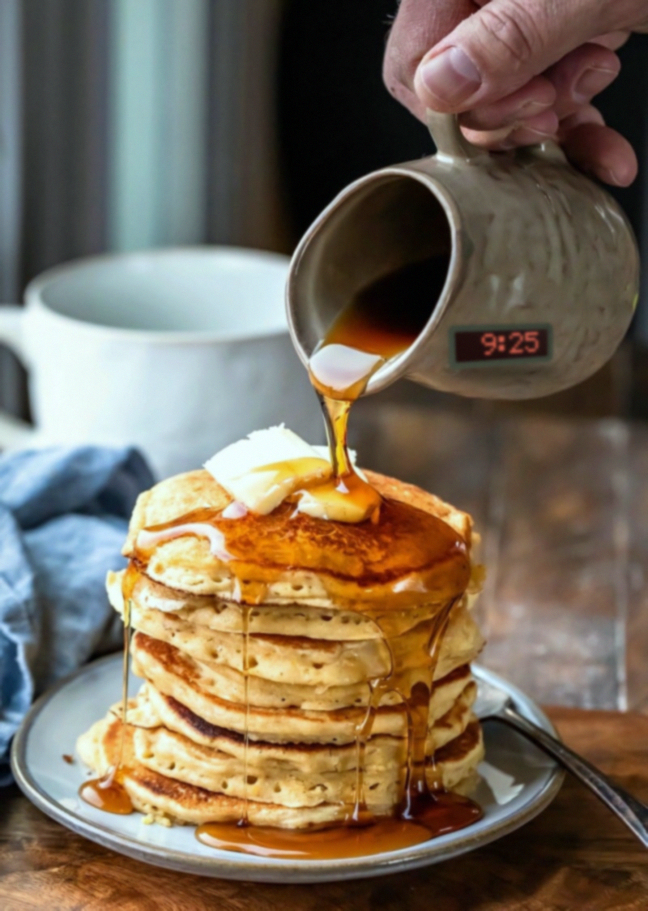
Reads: 9 h 25 min
